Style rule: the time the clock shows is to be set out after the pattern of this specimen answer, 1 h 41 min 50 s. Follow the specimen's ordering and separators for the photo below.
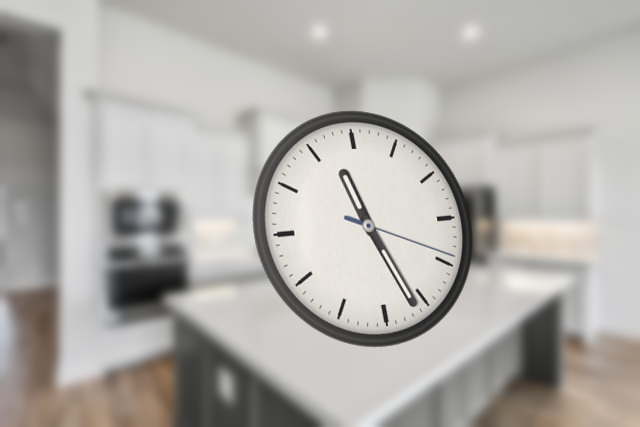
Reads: 11 h 26 min 19 s
